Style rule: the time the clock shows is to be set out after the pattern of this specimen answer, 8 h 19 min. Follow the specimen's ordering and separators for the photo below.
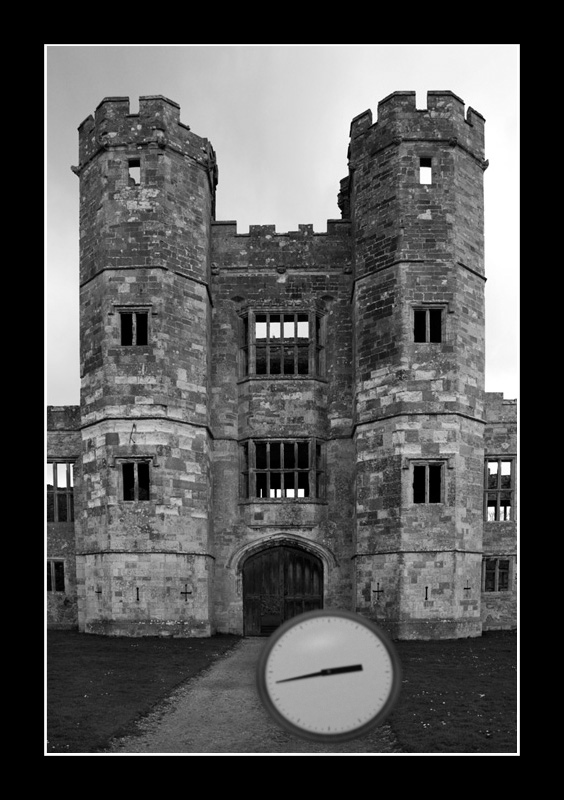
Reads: 2 h 43 min
